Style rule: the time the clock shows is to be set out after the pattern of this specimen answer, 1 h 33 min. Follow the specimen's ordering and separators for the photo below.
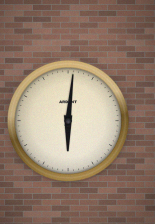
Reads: 6 h 01 min
